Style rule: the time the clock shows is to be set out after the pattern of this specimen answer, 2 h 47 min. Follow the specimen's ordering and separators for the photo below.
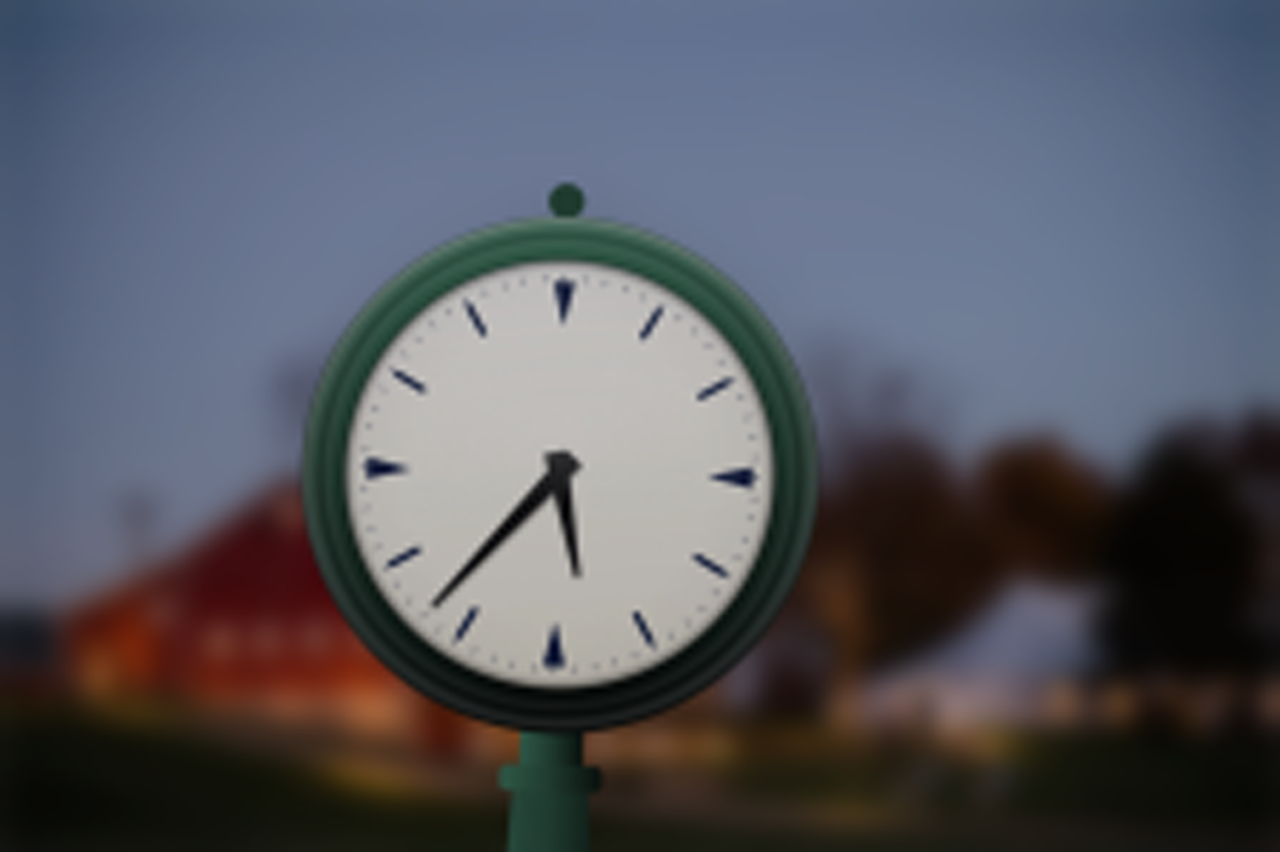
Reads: 5 h 37 min
